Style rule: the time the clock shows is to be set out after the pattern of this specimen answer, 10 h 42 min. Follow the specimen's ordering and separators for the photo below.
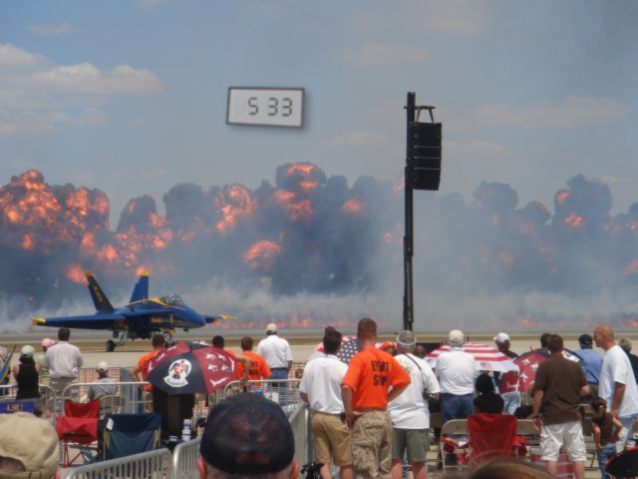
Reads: 5 h 33 min
